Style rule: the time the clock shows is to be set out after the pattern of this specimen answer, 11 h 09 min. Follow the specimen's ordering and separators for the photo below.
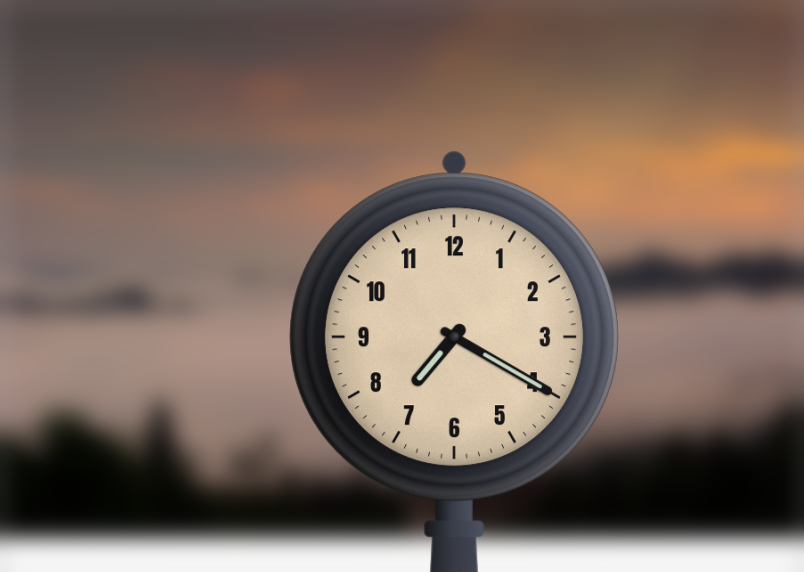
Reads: 7 h 20 min
